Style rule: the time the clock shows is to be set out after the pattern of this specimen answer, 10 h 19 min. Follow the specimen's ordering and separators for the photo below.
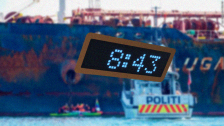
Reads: 8 h 43 min
